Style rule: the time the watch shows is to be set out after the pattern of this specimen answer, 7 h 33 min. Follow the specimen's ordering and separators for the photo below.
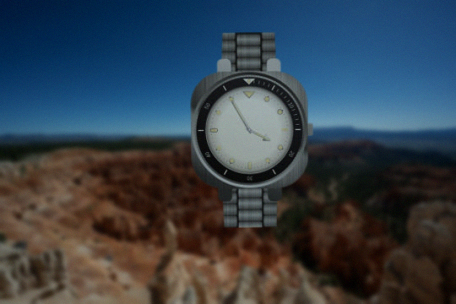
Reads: 3 h 55 min
